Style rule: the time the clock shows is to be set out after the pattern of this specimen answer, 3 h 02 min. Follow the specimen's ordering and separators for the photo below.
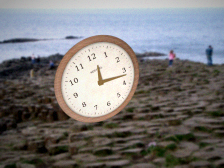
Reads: 12 h 17 min
